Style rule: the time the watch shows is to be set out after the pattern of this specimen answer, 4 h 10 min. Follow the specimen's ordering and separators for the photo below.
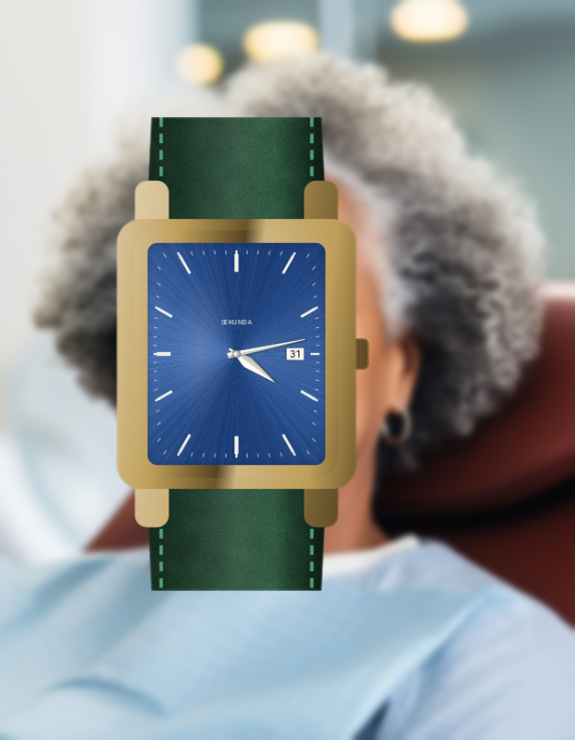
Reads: 4 h 13 min
